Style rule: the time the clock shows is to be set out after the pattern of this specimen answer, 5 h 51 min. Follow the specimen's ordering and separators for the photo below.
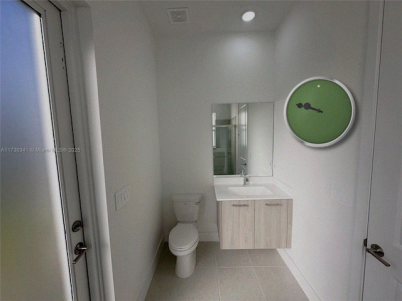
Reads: 9 h 48 min
